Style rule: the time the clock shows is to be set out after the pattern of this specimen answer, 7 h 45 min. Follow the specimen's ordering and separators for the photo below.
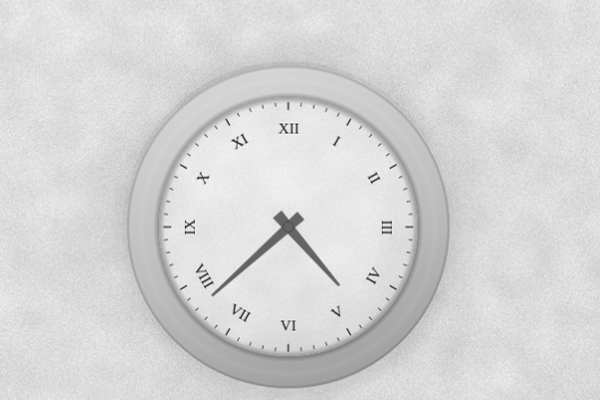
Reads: 4 h 38 min
